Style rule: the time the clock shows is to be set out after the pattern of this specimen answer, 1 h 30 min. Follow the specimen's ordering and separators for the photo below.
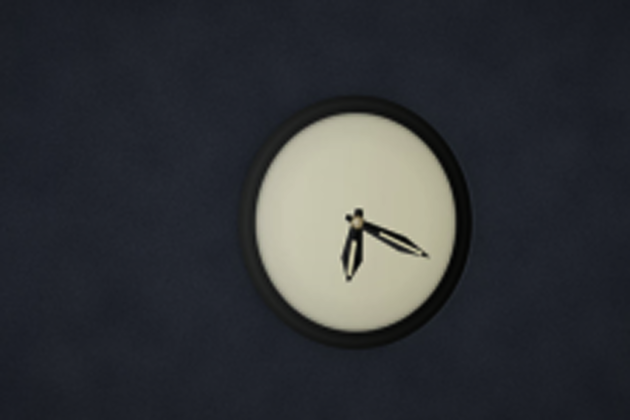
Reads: 6 h 19 min
